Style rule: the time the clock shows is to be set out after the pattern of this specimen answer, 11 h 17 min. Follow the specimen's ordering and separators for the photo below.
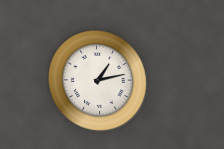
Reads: 1 h 13 min
